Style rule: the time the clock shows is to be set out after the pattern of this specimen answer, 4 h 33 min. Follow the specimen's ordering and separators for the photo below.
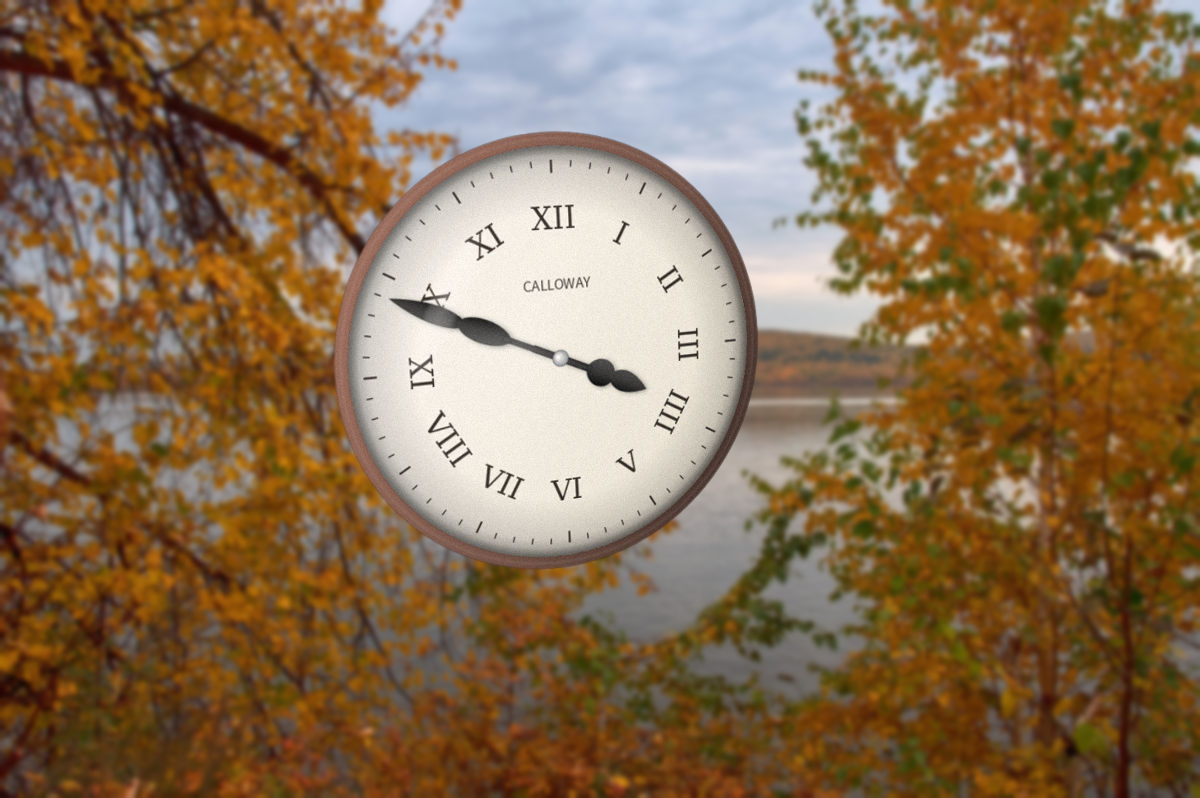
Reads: 3 h 49 min
